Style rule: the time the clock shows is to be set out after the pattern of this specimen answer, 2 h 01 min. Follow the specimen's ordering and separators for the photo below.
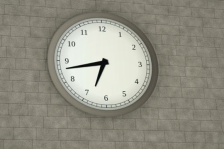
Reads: 6 h 43 min
